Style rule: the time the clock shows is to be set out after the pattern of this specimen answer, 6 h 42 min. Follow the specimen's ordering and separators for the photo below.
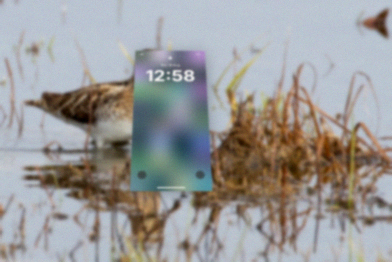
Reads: 12 h 58 min
